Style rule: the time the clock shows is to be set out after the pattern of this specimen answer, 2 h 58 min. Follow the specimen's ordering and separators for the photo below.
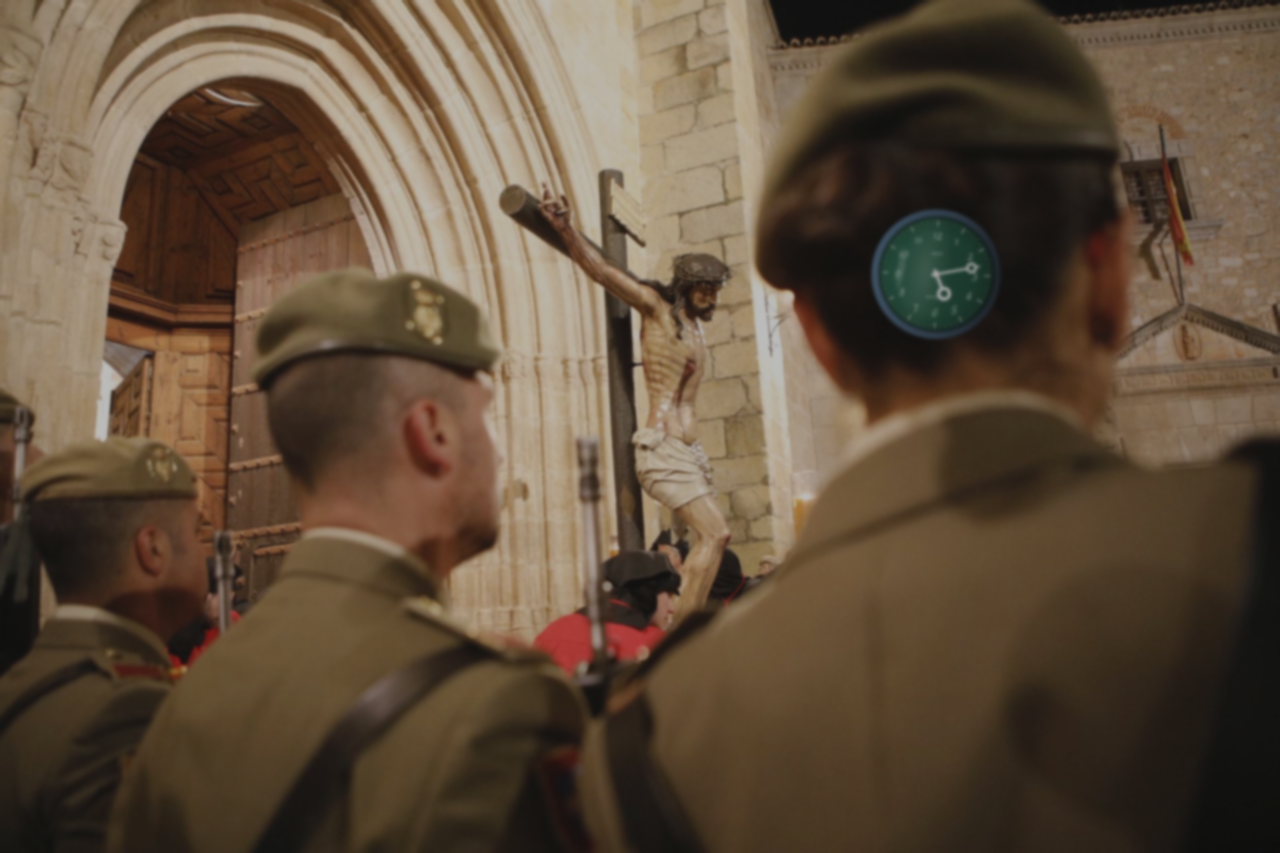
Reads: 5 h 13 min
